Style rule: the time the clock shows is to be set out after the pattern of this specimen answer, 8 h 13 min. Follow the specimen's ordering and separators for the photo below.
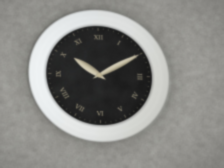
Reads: 10 h 10 min
